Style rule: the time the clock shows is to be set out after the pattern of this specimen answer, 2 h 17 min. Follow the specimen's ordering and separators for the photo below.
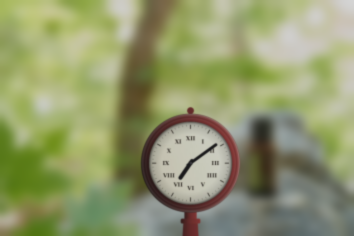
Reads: 7 h 09 min
